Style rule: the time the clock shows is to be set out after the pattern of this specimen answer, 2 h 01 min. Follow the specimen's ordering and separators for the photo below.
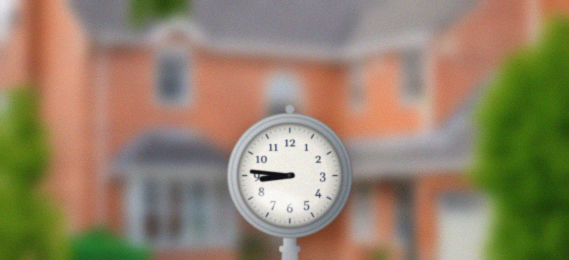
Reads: 8 h 46 min
